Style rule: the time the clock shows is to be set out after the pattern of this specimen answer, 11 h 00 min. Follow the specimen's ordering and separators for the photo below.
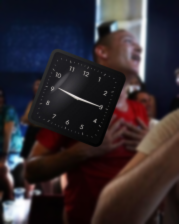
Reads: 9 h 15 min
